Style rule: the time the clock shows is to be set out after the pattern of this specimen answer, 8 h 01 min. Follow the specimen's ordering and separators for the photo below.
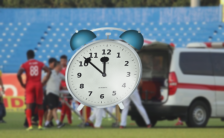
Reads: 11 h 52 min
